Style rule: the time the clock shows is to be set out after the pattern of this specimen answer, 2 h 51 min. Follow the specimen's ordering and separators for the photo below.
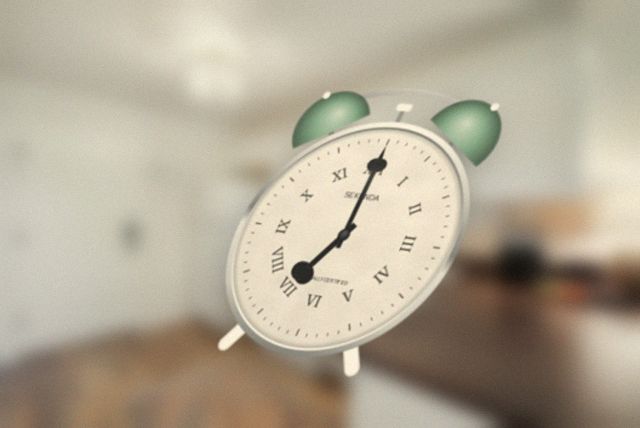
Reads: 7 h 00 min
